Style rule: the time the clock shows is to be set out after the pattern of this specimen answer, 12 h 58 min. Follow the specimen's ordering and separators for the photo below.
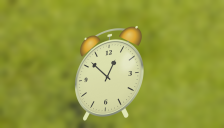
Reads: 12 h 52 min
